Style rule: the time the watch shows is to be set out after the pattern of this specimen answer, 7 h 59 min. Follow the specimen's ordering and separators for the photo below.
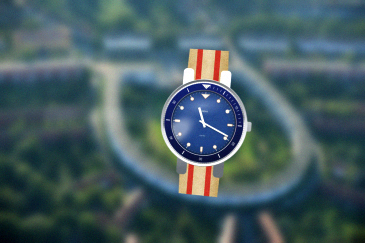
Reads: 11 h 19 min
